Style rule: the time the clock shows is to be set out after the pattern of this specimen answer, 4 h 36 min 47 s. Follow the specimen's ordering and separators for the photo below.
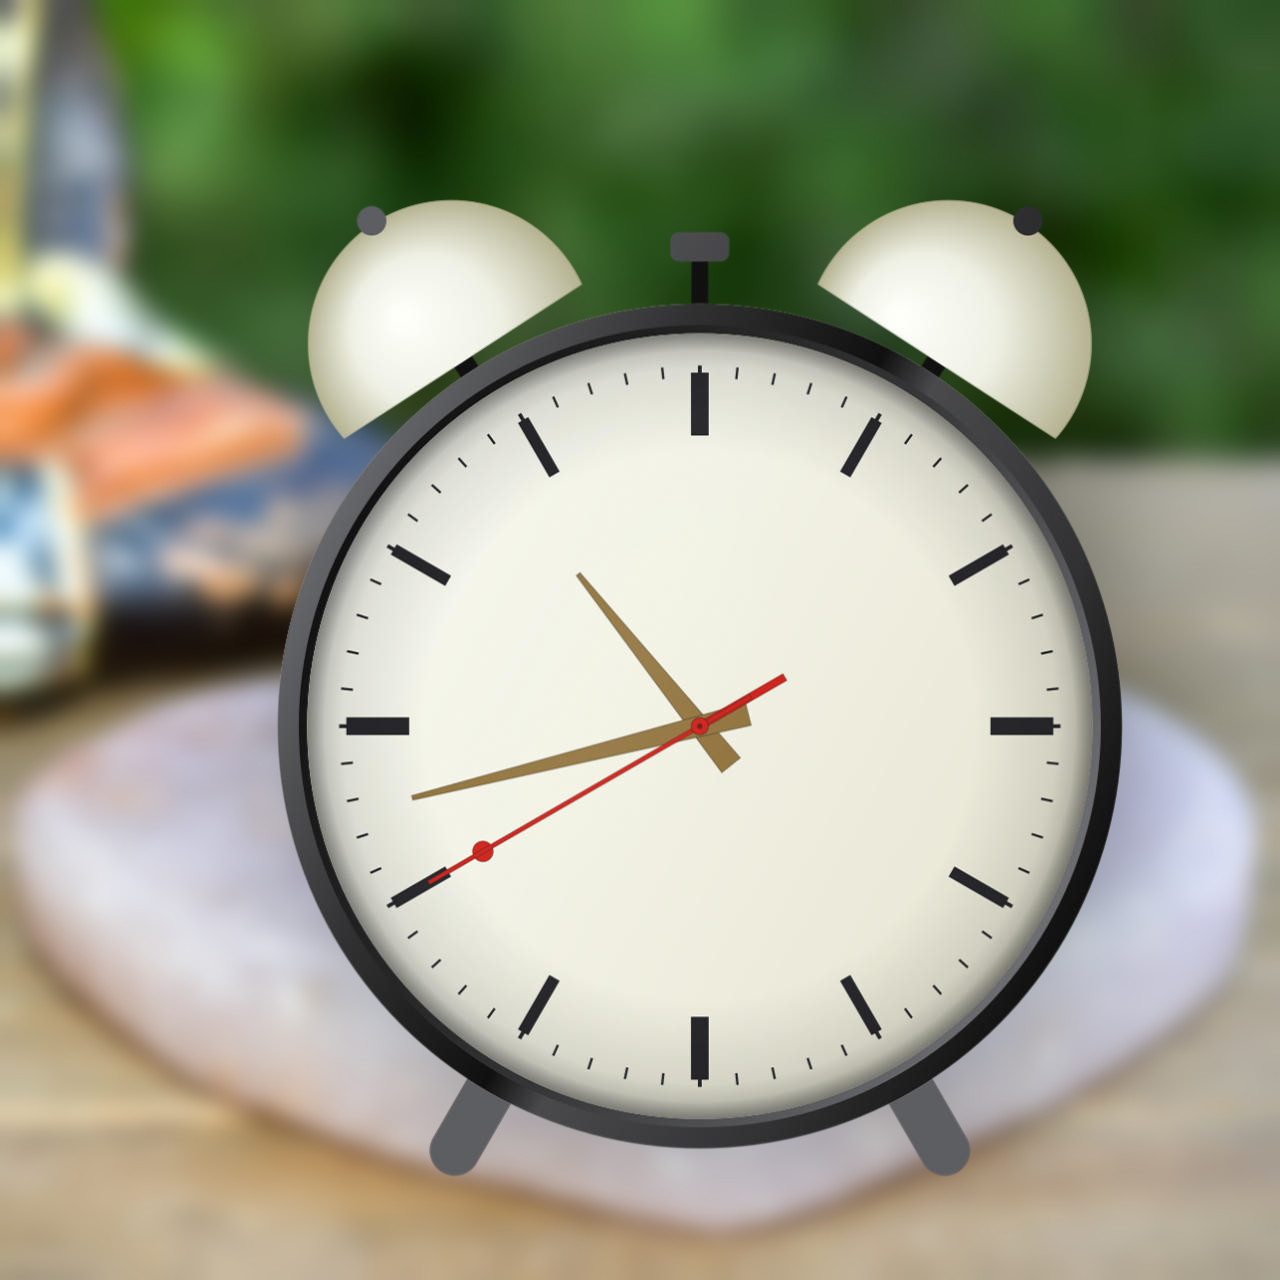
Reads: 10 h 42 min 40 s
